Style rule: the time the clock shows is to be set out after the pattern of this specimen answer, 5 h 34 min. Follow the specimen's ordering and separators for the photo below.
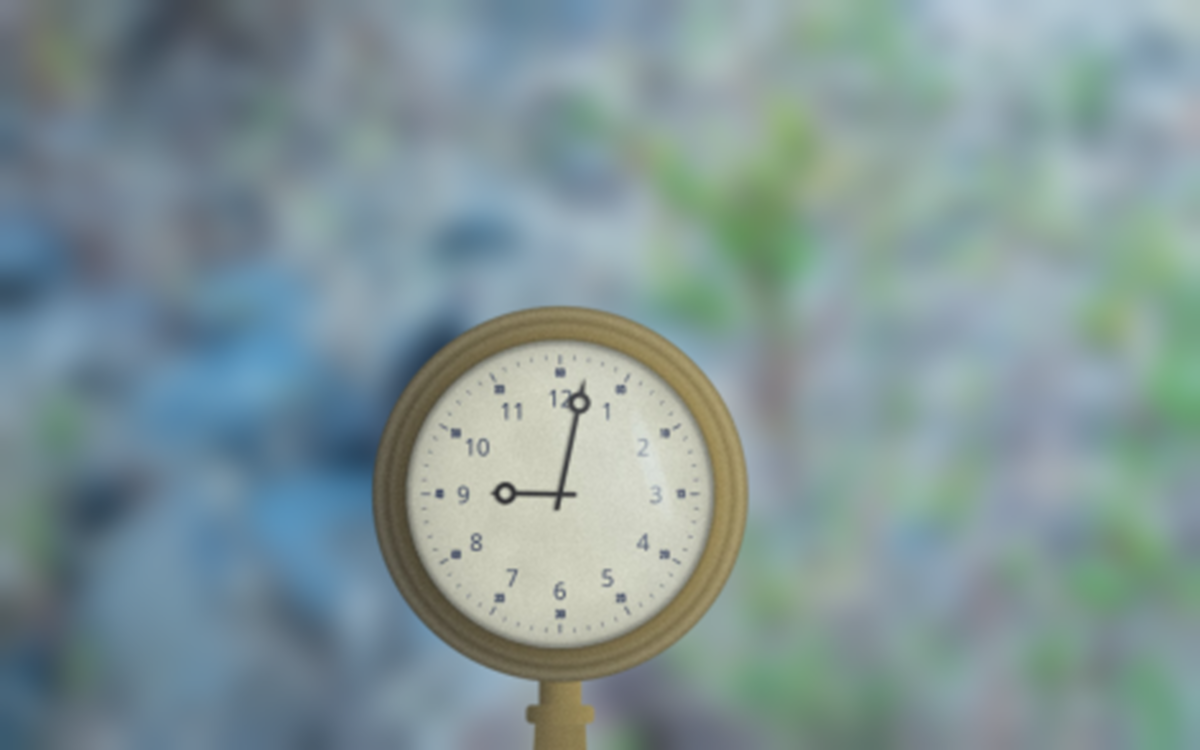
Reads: 9 h 02 min
